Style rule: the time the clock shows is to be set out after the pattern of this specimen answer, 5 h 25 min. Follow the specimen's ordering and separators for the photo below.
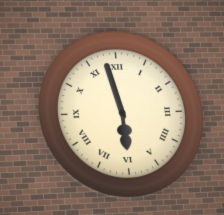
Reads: 5 h 58 min
